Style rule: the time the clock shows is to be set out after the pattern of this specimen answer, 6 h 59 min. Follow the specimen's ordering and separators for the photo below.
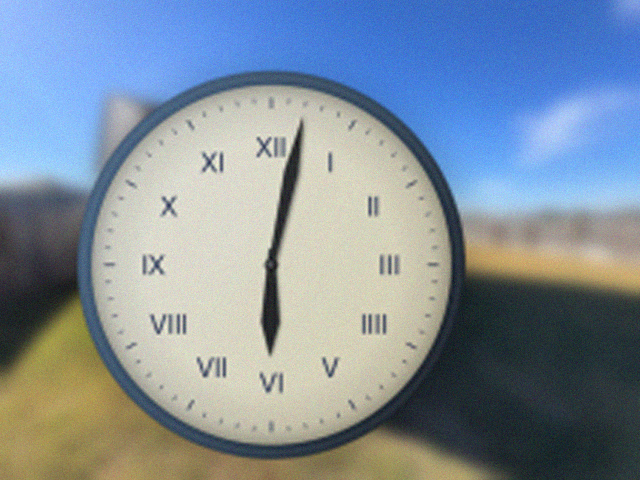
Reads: 6 h 02 min
